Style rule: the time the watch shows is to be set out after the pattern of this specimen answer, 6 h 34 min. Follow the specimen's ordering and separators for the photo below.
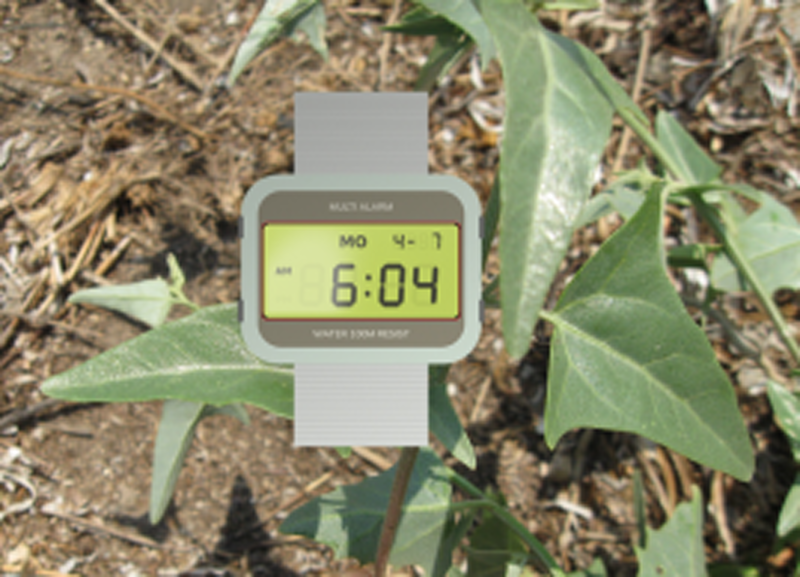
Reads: 6 h 04 min
